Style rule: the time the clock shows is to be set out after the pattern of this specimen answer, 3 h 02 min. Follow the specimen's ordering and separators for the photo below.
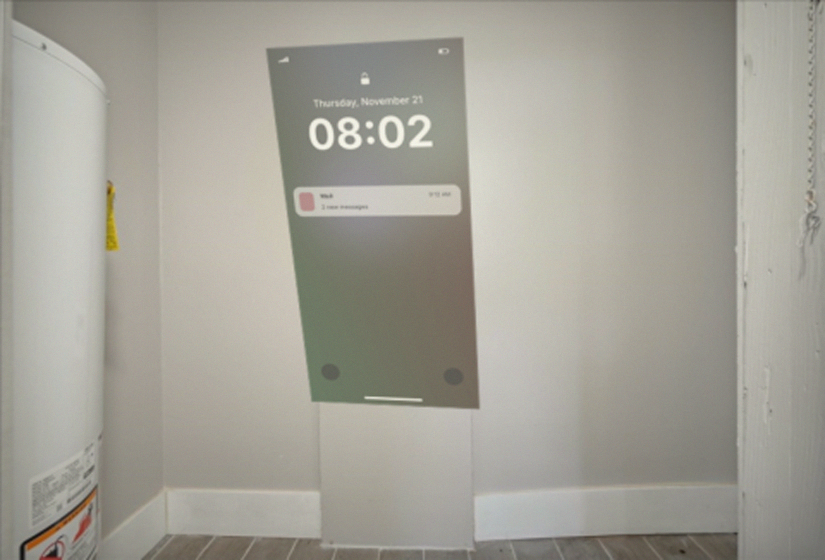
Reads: 8 h 02 min
